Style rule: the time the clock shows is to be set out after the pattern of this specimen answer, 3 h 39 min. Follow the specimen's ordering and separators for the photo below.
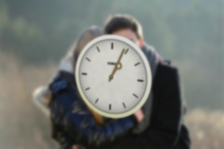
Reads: 1 h 04 min
